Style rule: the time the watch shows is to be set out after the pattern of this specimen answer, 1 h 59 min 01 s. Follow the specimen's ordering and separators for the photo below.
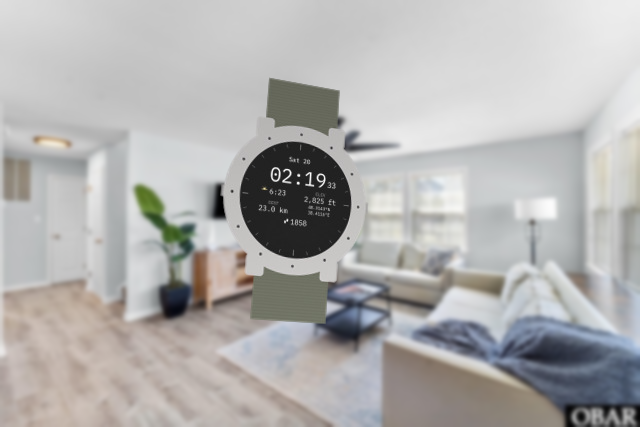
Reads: 2 h 19 min 33 s
